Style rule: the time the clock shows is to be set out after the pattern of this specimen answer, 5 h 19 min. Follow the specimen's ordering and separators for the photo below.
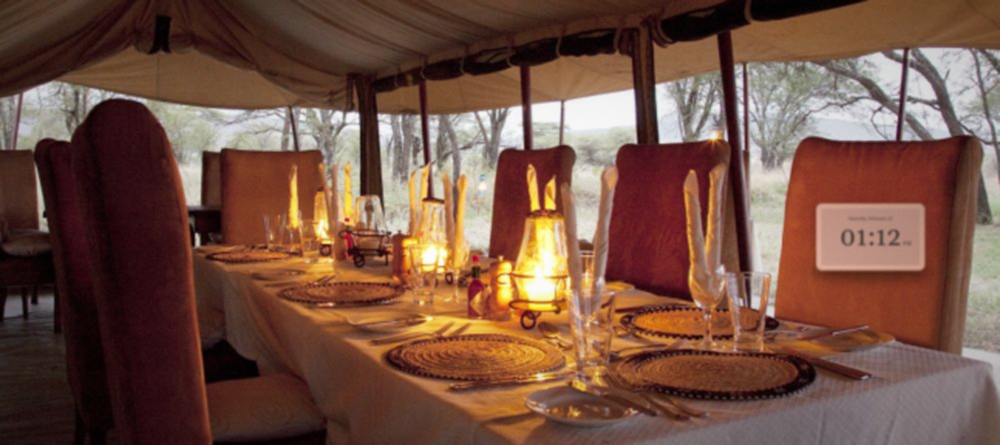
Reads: 1 h 12 min
